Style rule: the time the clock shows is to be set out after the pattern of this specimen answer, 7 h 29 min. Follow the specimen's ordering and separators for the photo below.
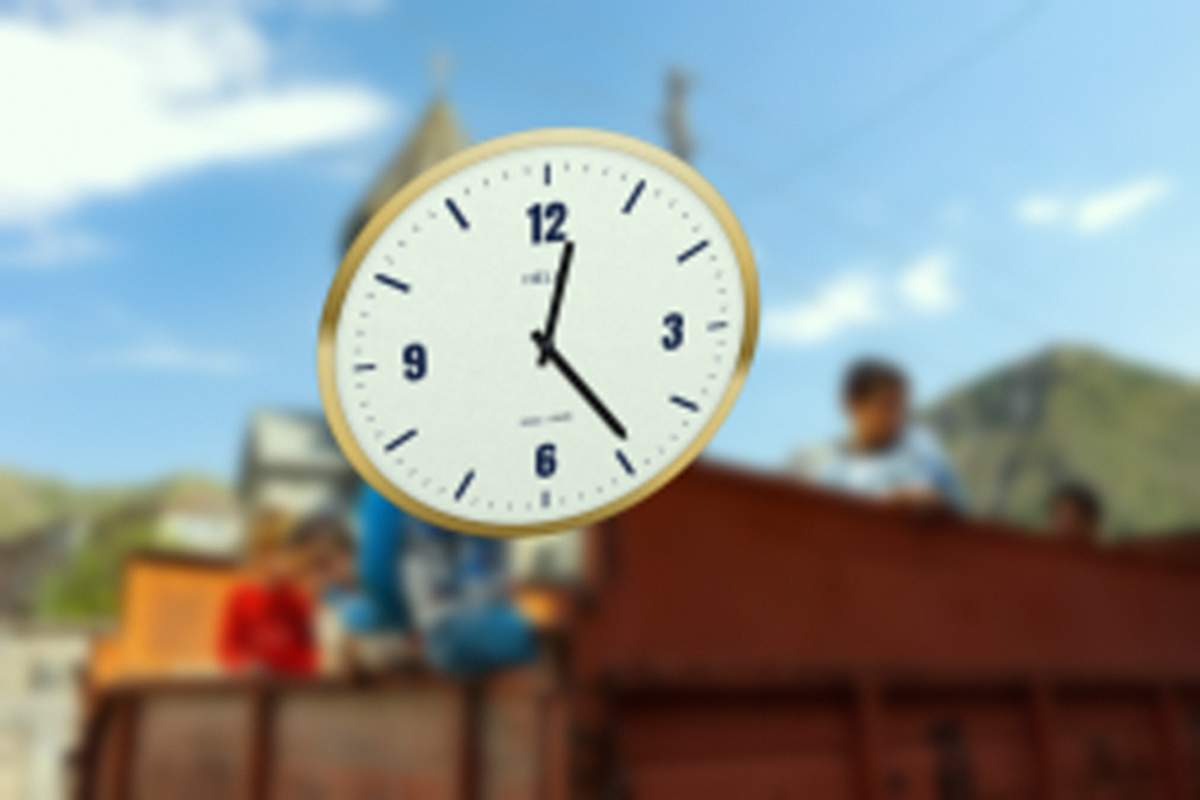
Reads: 12 h 24 min
